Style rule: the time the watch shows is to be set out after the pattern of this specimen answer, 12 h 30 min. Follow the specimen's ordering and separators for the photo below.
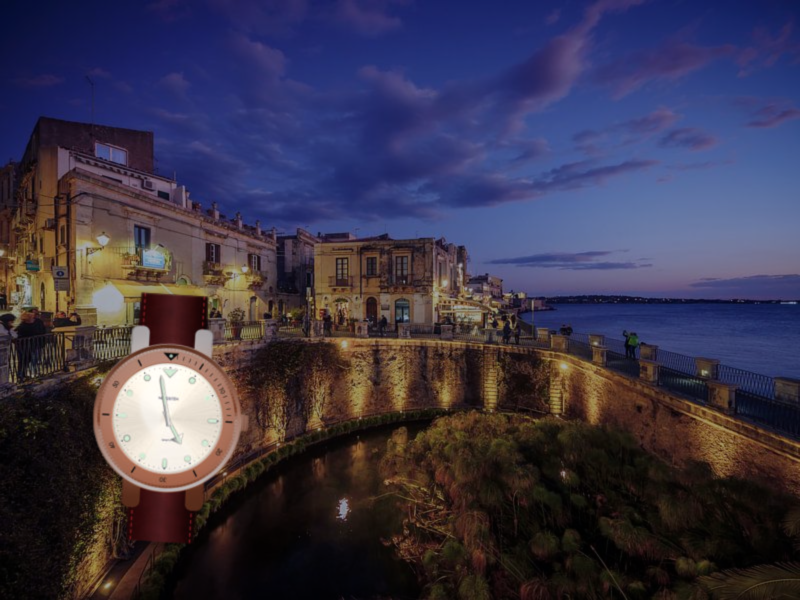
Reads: 4 h 58 min
